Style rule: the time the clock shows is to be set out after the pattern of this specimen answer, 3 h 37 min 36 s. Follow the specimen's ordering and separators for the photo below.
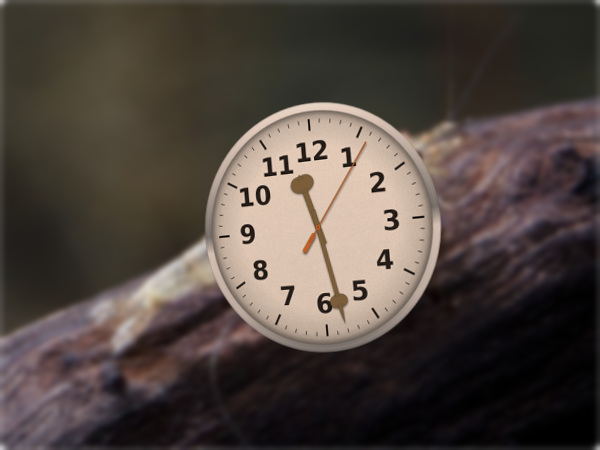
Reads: 11 h 28 min 06 s
